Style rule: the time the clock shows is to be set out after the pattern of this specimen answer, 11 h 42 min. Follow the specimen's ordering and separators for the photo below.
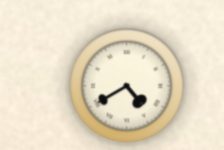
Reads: 4 h 40 min
